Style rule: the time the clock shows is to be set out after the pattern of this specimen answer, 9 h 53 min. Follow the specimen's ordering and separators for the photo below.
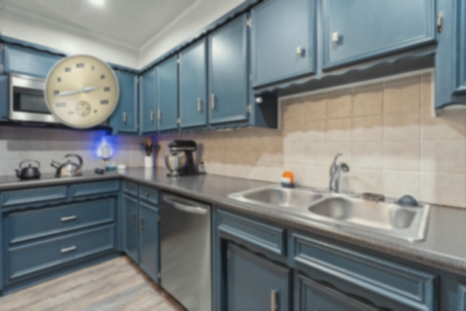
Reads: 2 h 44 min
